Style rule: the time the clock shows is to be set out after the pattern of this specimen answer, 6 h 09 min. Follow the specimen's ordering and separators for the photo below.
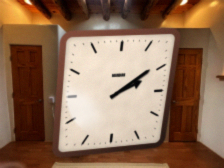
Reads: 2 h 09 min
